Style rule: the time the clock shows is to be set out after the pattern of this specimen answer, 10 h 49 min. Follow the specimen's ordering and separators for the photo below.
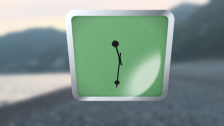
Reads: 11 h 31 min
